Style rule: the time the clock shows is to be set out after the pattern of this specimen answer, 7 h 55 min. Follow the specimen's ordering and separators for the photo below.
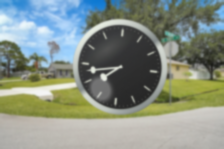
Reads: 7 h 43 min
